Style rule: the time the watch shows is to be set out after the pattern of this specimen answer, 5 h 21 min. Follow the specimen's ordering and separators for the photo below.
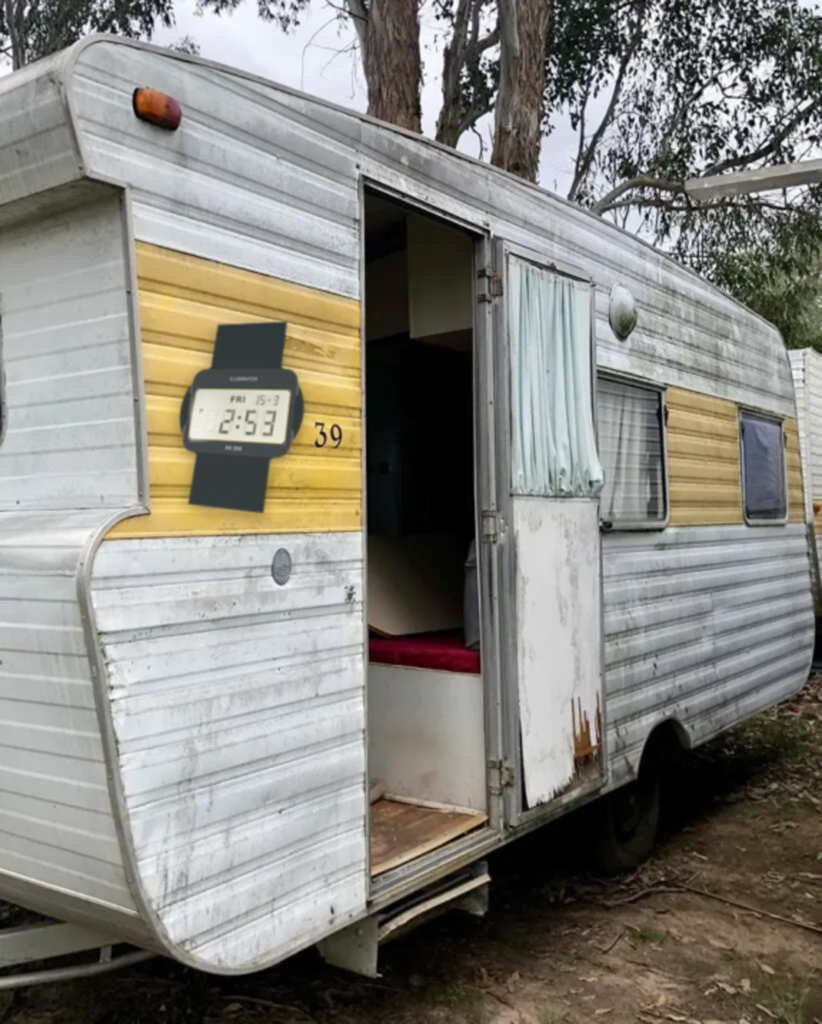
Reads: 2 h 53 min
